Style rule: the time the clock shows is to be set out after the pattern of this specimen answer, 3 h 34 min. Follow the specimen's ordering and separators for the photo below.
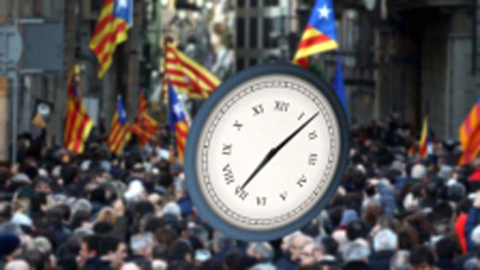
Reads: 7 h 07 min
